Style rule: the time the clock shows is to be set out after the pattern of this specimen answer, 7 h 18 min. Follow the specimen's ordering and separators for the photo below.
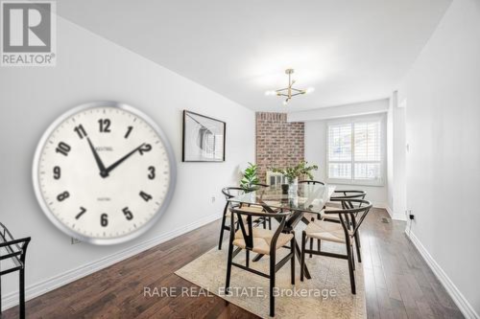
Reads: 11 h 09 min
